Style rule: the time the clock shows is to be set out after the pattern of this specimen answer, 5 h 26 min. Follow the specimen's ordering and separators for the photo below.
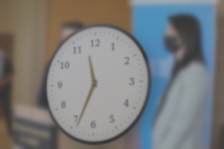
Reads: 11 h 34 min
